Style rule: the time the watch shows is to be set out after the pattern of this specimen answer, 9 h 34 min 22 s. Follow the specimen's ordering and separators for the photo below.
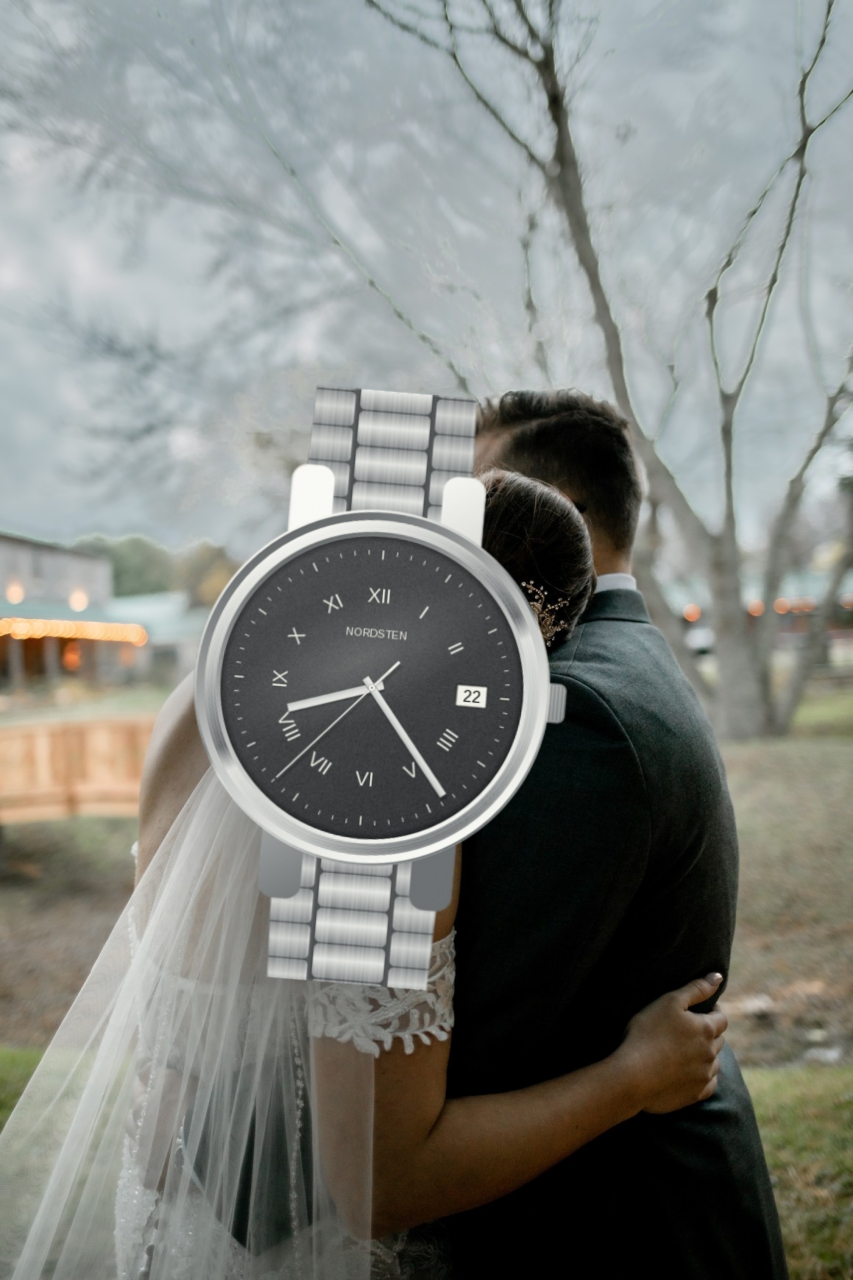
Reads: 8 h 23 min 37 s
